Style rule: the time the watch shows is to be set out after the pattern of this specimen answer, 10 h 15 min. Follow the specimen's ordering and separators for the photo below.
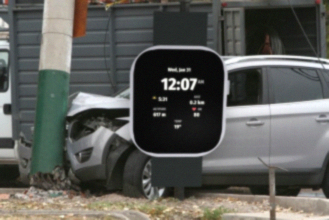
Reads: 12 h 07 min
